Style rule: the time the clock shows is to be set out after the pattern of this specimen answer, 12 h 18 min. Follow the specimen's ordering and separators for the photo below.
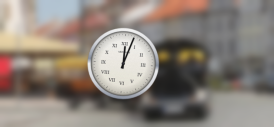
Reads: 12 h 03 min
